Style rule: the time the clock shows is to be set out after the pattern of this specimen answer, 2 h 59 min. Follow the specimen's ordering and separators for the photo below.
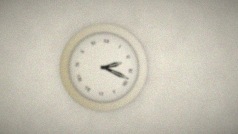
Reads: 2 h 18 min
